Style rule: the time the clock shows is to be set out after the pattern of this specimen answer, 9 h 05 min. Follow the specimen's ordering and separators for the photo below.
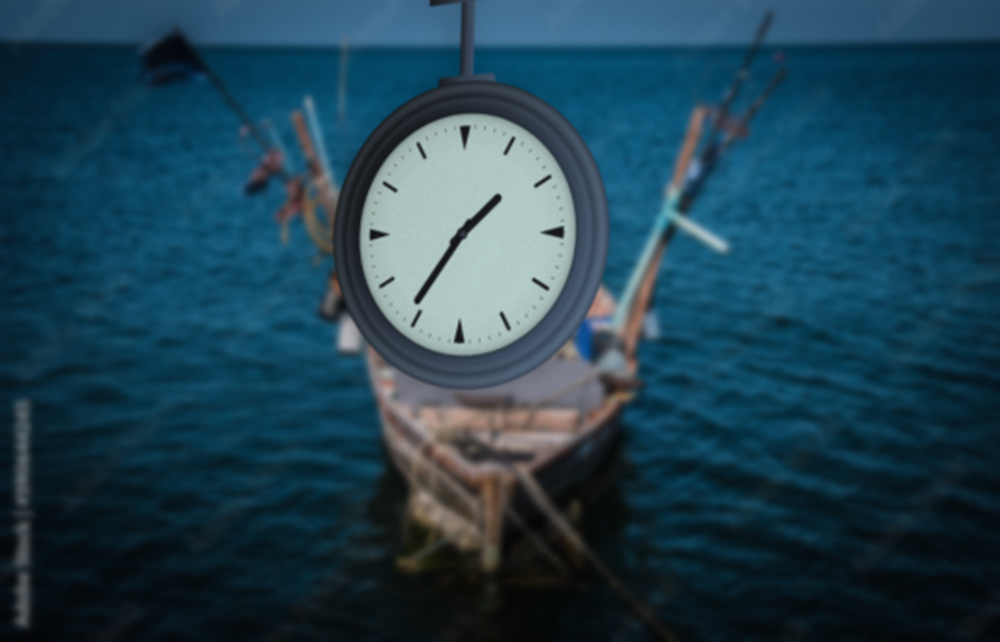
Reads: 1 h 36 min
